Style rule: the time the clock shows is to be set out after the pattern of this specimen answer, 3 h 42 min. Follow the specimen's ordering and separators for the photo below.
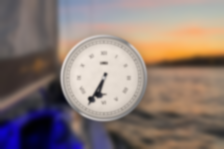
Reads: 6 h 35 min
